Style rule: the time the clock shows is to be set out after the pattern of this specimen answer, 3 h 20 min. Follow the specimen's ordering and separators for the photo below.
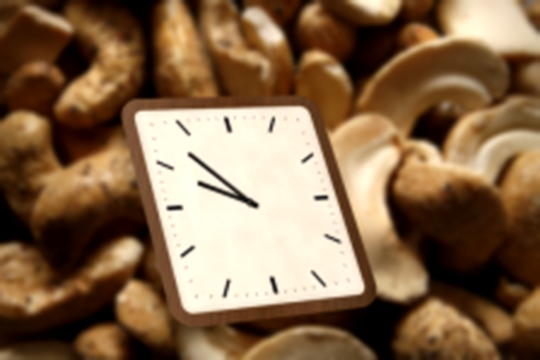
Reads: 9 h 53 min
